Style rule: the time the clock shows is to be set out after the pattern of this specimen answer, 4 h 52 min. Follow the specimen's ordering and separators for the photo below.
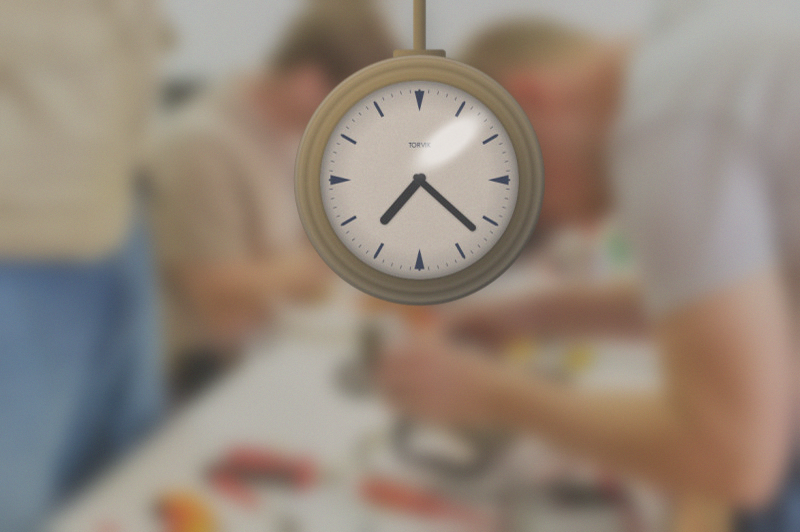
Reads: 7 h 22 min
